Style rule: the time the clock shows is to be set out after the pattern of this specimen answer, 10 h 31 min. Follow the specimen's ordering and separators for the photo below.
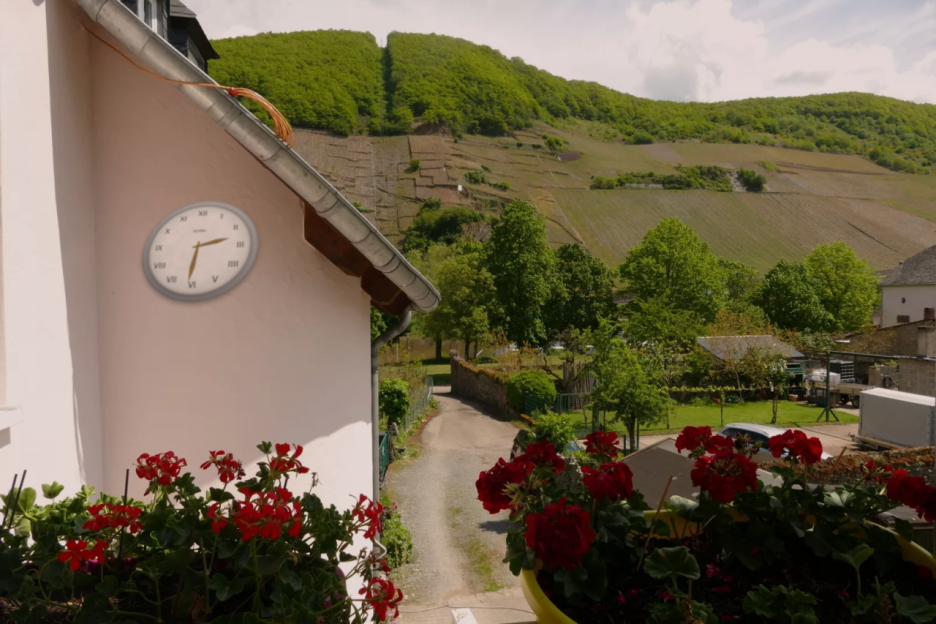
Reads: 2 h 31 min
